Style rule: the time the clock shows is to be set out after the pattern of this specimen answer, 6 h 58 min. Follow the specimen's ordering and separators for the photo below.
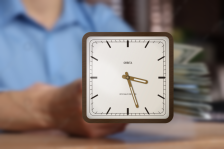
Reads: 3 h 27 min
